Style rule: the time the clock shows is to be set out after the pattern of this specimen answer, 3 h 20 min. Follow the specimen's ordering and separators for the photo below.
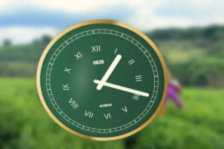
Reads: 1 h 19 min
